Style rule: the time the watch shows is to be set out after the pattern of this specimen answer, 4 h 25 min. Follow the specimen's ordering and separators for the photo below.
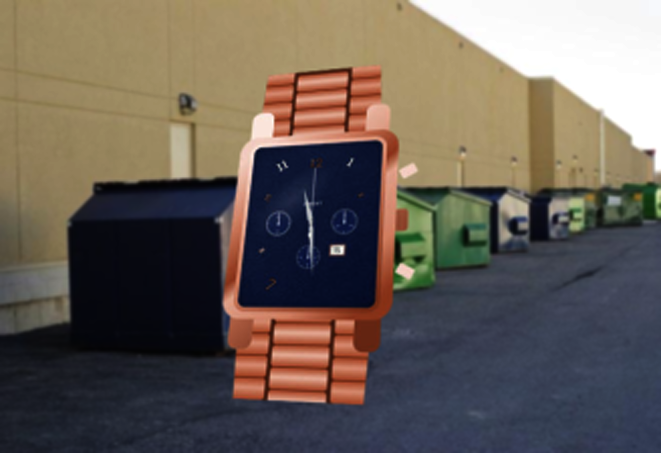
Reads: 11 h 29 min
